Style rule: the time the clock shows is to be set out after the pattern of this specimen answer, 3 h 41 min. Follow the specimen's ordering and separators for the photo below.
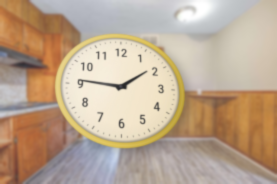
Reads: 1 h 46 min
